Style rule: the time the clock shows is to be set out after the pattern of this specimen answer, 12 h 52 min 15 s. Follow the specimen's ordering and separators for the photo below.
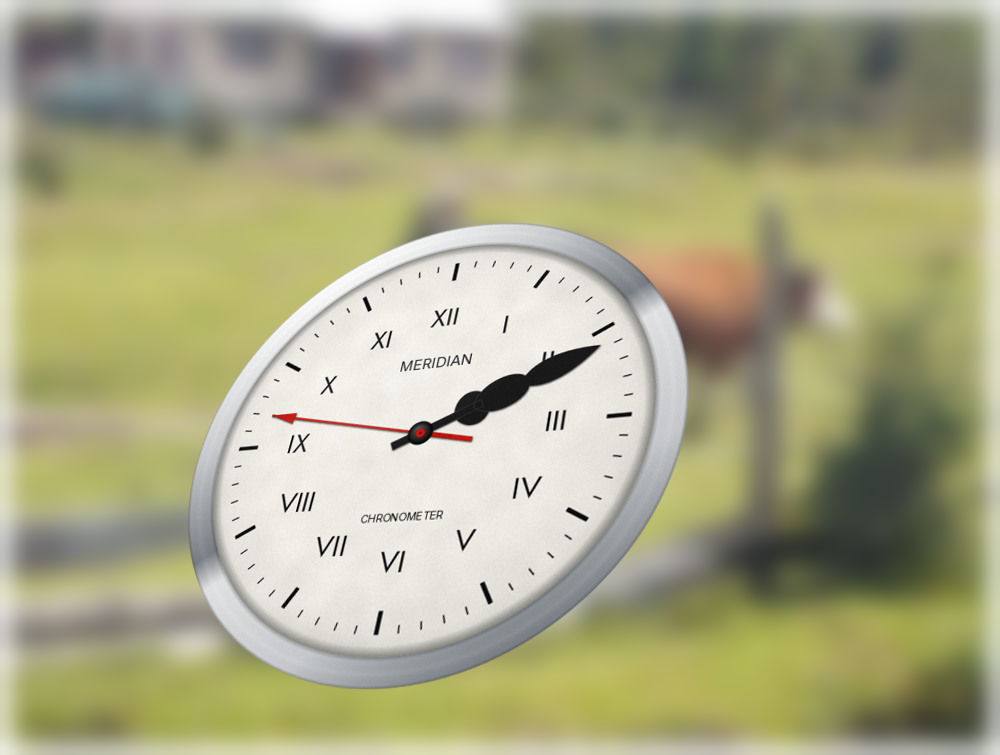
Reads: 2 h 10 min 47 s
